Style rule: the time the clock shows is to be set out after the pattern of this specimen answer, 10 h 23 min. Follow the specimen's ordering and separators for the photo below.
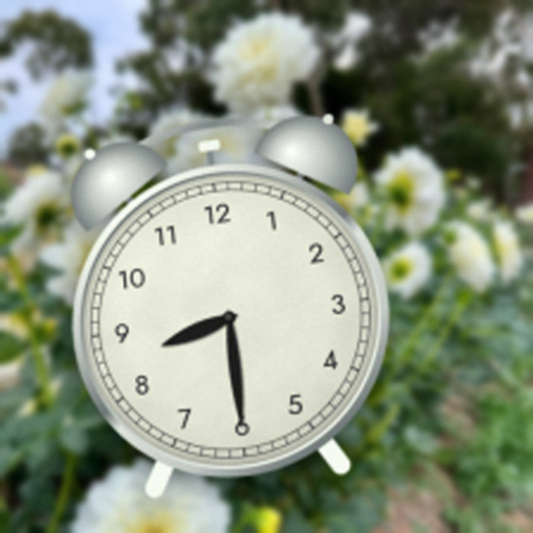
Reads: 8 h 30 min
